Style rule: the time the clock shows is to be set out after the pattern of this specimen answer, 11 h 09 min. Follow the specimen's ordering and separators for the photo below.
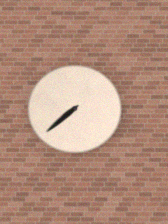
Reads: 7 h 38 min
